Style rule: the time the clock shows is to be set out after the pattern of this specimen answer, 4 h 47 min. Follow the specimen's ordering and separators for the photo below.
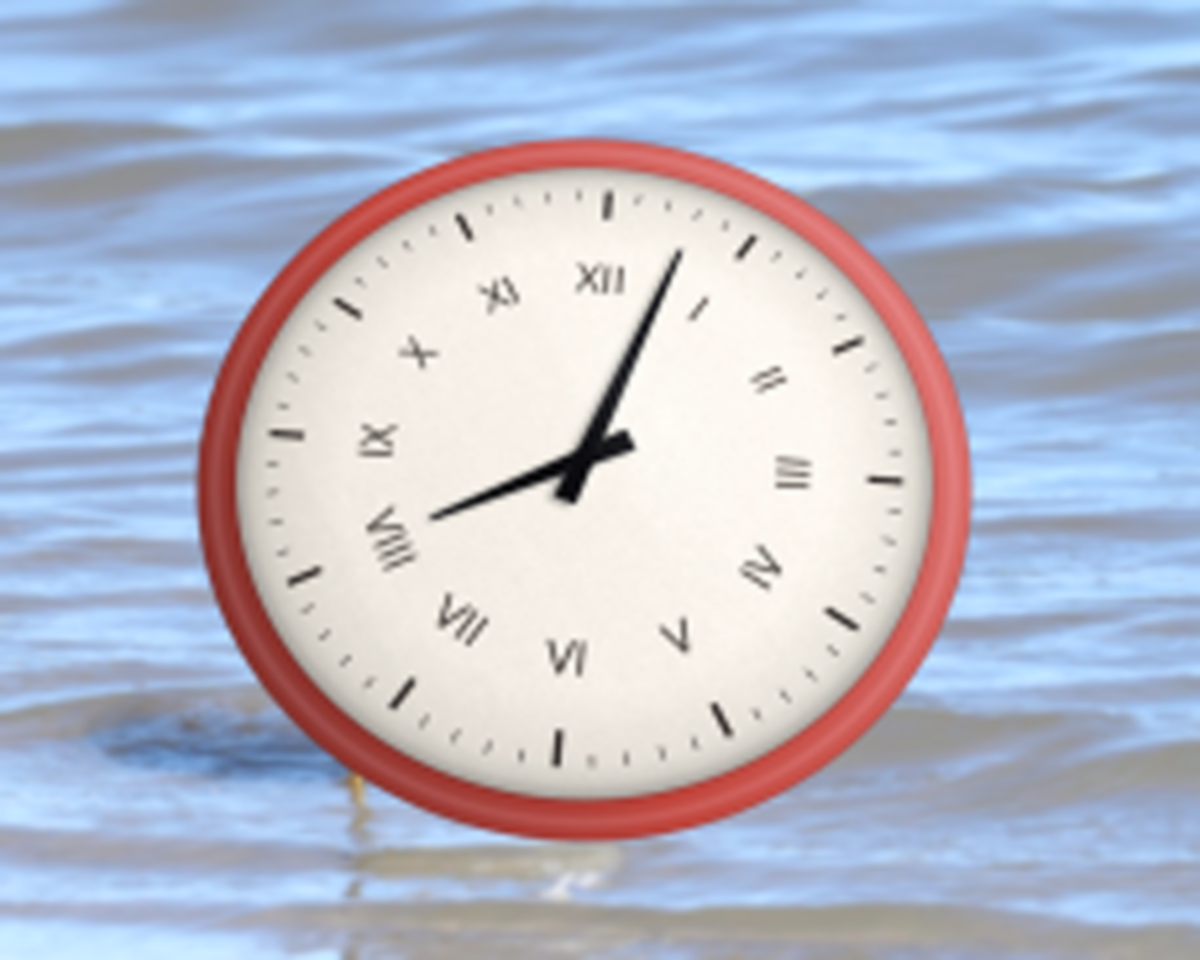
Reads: 8 h 03 min
